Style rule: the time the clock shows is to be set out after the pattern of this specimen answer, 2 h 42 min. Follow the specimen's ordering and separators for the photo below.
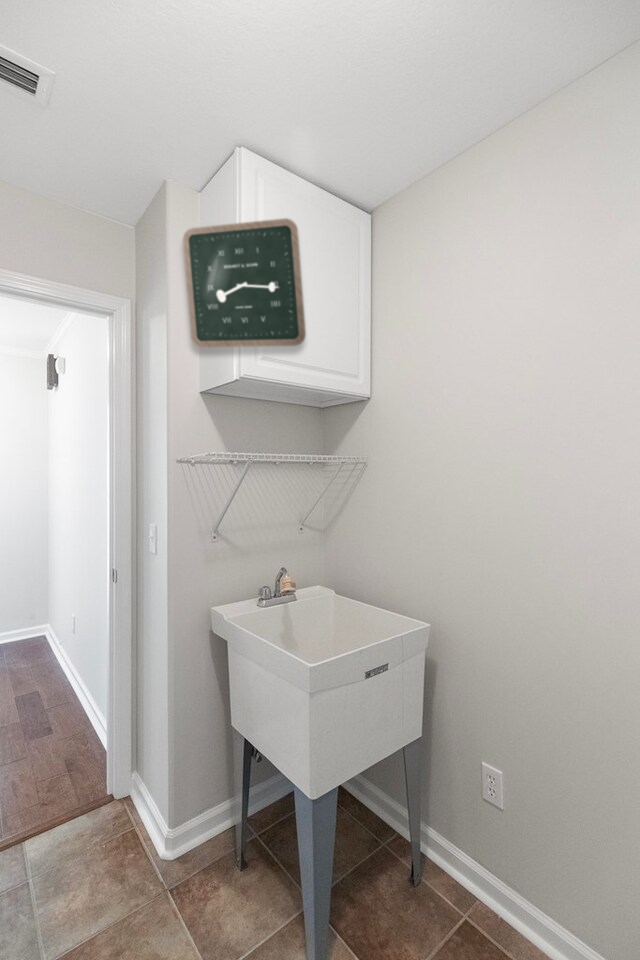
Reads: 8 h 16 min
